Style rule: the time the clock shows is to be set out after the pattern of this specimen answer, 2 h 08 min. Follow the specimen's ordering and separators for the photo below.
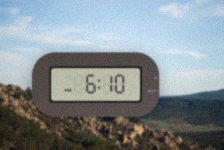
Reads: 6 h 10 min
